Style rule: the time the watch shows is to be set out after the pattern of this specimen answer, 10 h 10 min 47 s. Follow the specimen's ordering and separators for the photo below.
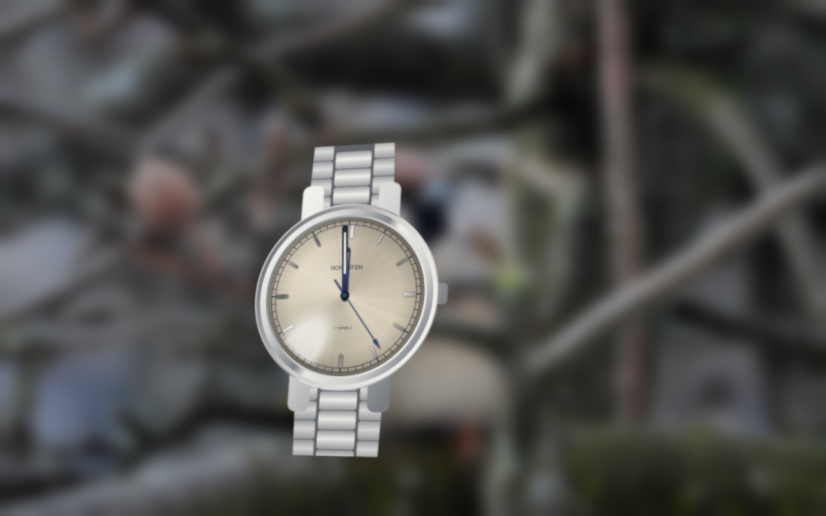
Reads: 11 h 59 min 24 s
